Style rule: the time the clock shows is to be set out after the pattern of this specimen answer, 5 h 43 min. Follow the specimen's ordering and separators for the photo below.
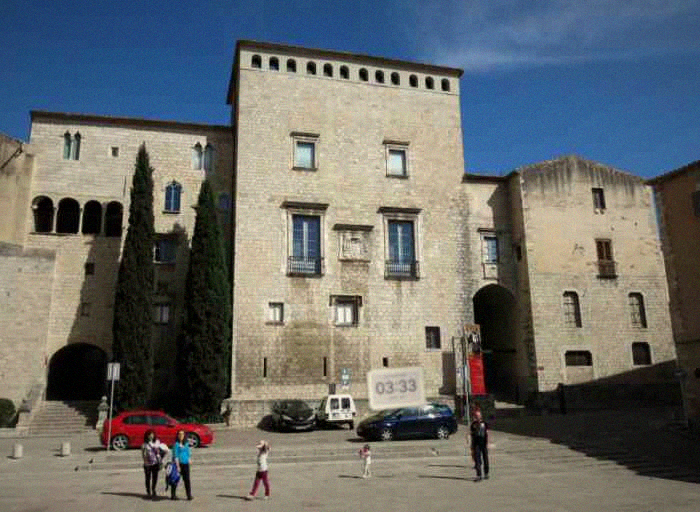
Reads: 3 h 33 min
